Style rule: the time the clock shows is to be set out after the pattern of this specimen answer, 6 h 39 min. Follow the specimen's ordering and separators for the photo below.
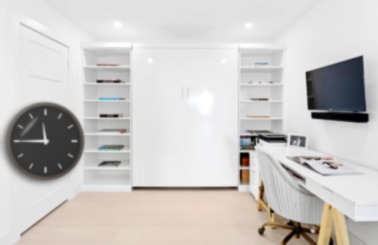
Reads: 11 h 45 min
